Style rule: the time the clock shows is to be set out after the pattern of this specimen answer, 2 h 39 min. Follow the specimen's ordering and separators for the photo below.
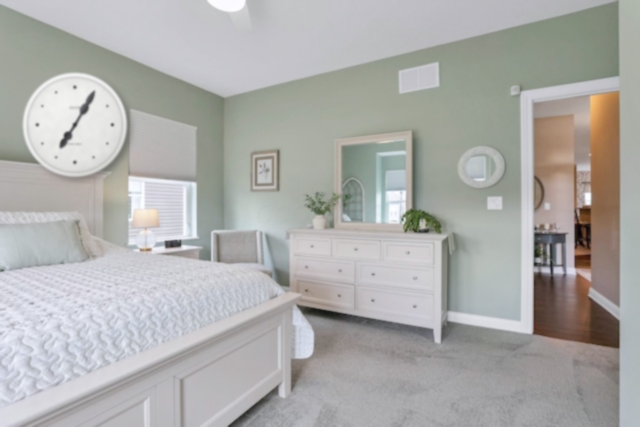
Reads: 7 h 05 min
